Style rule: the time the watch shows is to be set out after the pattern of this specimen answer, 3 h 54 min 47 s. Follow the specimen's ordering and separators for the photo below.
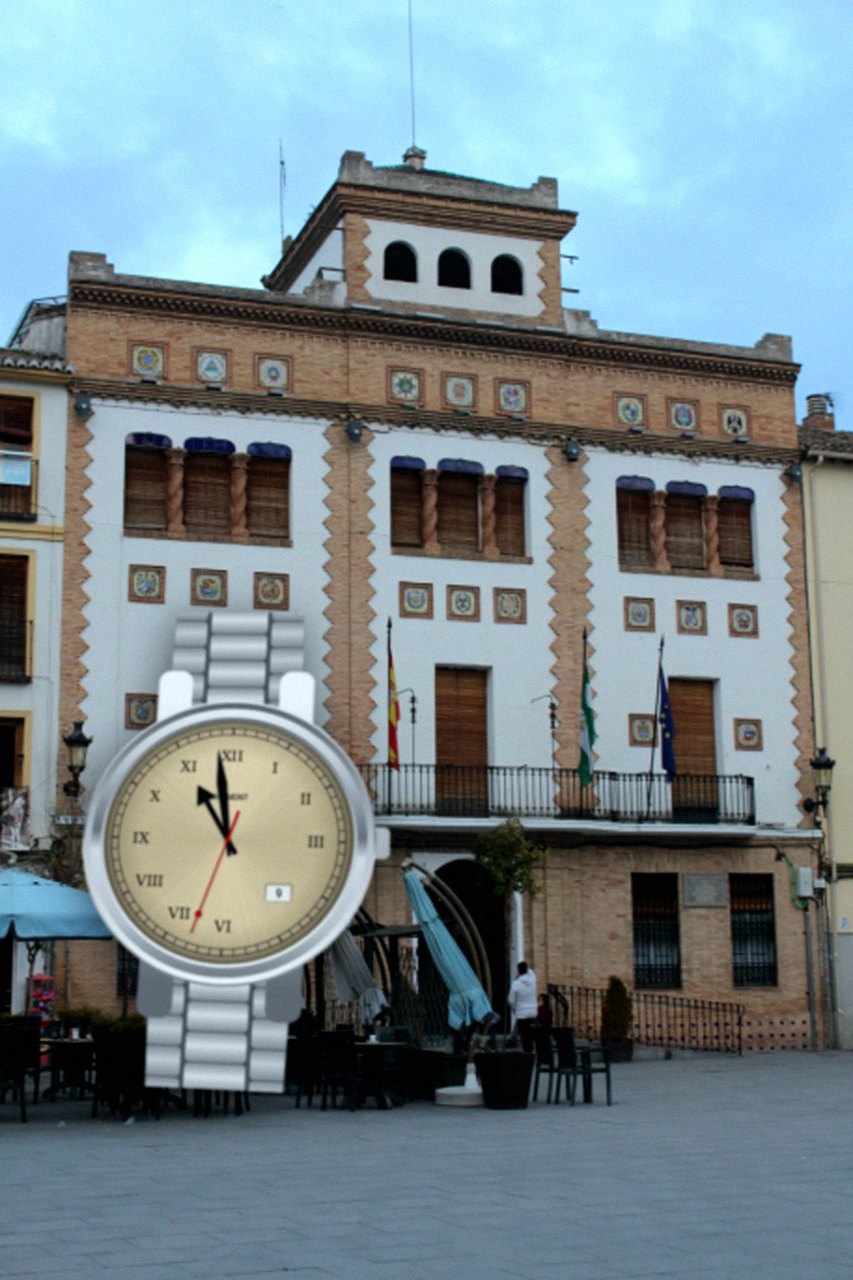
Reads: 10 h 58 min 33 s
